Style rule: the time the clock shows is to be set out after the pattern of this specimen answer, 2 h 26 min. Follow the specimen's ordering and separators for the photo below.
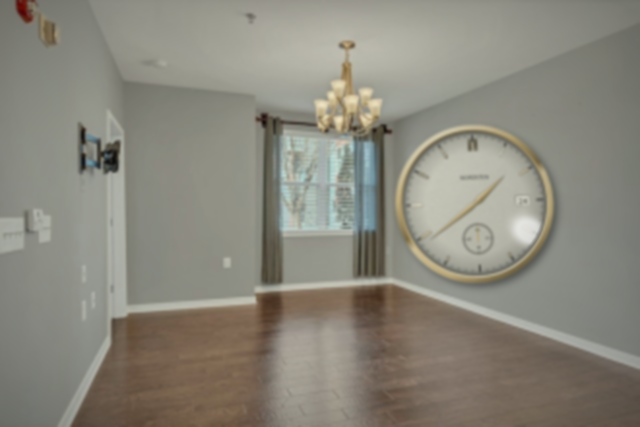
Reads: 1 h 39 min
